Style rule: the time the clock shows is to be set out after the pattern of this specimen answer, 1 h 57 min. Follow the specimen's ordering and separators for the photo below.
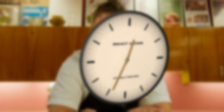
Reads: 12 h 34 min
